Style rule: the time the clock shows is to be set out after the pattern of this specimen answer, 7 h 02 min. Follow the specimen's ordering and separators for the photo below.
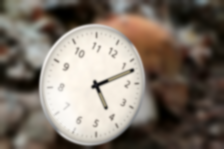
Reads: 4 h 07 min
